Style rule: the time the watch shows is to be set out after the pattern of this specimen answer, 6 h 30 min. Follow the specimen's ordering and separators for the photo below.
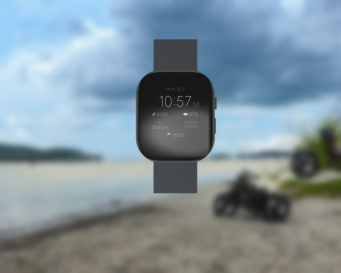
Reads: 10 h 57 min
